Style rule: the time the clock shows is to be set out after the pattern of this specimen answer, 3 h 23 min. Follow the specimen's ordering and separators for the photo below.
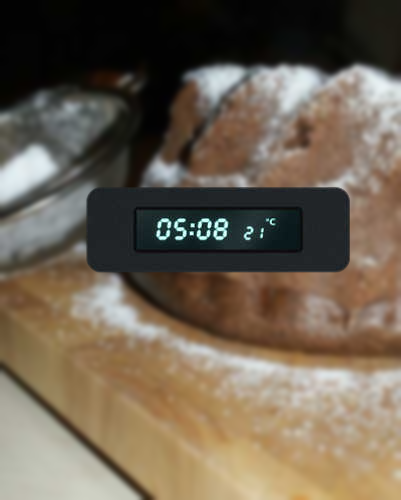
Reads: 5 h 08 min
